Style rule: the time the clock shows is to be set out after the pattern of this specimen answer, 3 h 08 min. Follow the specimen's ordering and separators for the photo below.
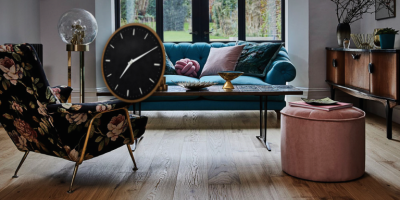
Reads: 7 h 10 min
